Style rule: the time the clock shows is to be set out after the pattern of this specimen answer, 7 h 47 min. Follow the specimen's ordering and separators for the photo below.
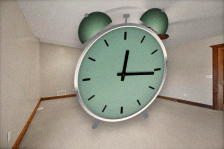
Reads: 12 h 16 min
